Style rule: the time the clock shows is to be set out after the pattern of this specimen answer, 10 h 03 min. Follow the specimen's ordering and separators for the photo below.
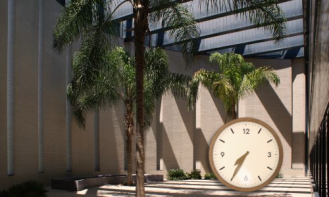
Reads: 7 h 35 min
